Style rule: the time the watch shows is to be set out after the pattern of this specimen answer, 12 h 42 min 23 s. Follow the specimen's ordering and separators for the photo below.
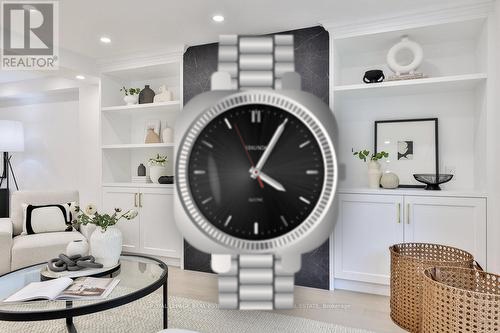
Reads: 4 h 04 min 56 s
